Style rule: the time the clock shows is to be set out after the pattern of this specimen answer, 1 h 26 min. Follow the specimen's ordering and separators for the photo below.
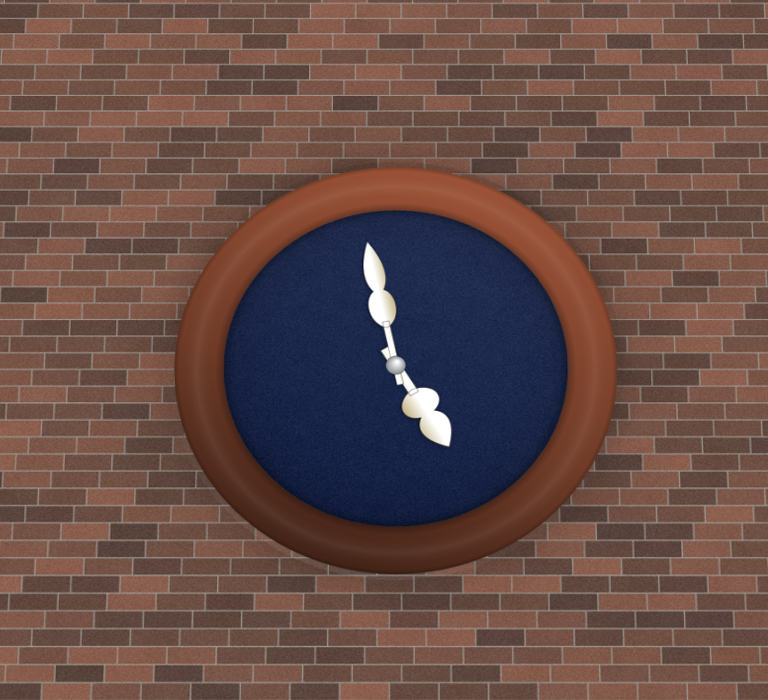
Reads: 4 h 58 min
